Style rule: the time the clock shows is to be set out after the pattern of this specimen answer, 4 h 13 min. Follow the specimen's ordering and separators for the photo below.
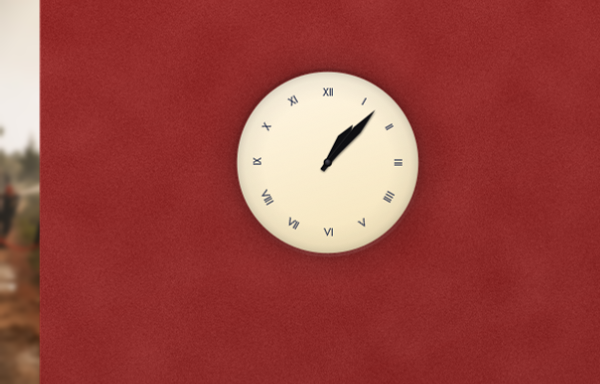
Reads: 1 h 07 min
